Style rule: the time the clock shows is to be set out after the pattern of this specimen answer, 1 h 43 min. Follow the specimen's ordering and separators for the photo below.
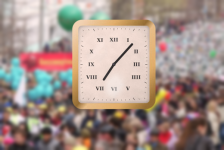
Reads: 7 h 07 min
